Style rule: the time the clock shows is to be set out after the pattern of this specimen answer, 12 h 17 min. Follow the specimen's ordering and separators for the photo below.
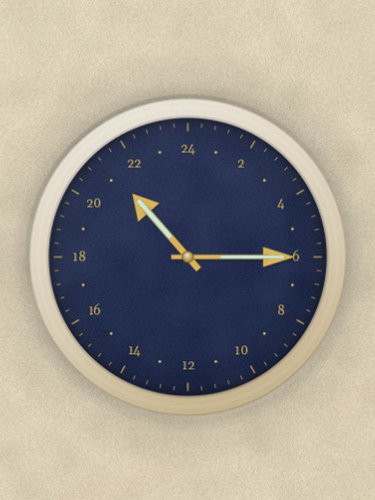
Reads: 21 h 15 min
